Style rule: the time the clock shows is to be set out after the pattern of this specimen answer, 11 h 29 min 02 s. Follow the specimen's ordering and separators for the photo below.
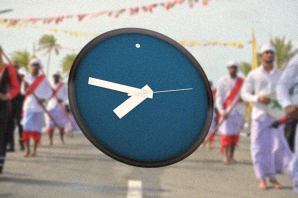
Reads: 7 h 47 min 14 s
